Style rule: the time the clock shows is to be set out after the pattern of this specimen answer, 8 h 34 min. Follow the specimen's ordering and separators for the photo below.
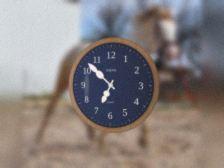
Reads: 6 h 52 min
